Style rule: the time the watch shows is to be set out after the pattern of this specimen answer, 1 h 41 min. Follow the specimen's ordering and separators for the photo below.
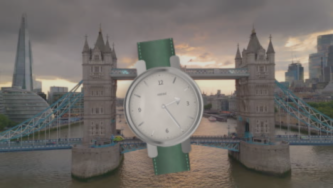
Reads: 2 h 25 min
